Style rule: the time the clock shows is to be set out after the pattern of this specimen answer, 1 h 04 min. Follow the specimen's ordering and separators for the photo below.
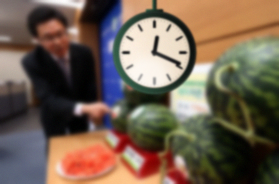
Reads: 12 h 19 min
